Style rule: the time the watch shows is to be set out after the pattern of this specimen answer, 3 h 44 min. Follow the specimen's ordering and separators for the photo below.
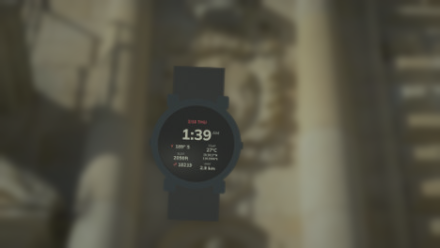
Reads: 1 h 39 min
